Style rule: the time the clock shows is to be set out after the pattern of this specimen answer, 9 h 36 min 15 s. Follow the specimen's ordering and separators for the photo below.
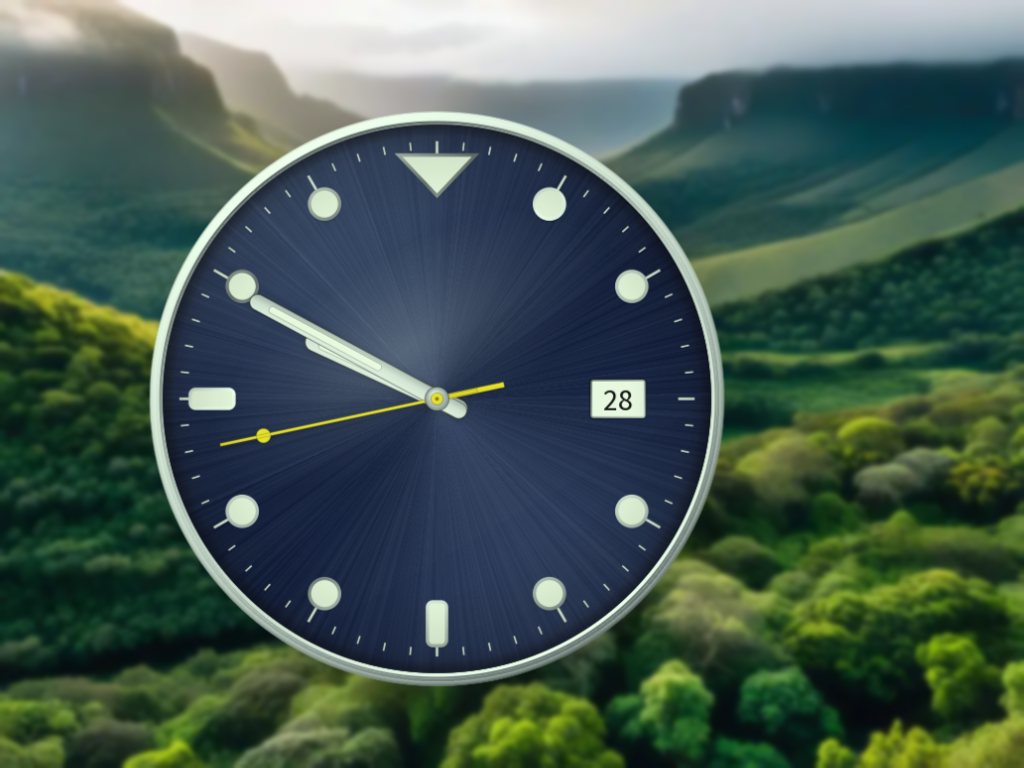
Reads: 9 h 49 min 43 s
